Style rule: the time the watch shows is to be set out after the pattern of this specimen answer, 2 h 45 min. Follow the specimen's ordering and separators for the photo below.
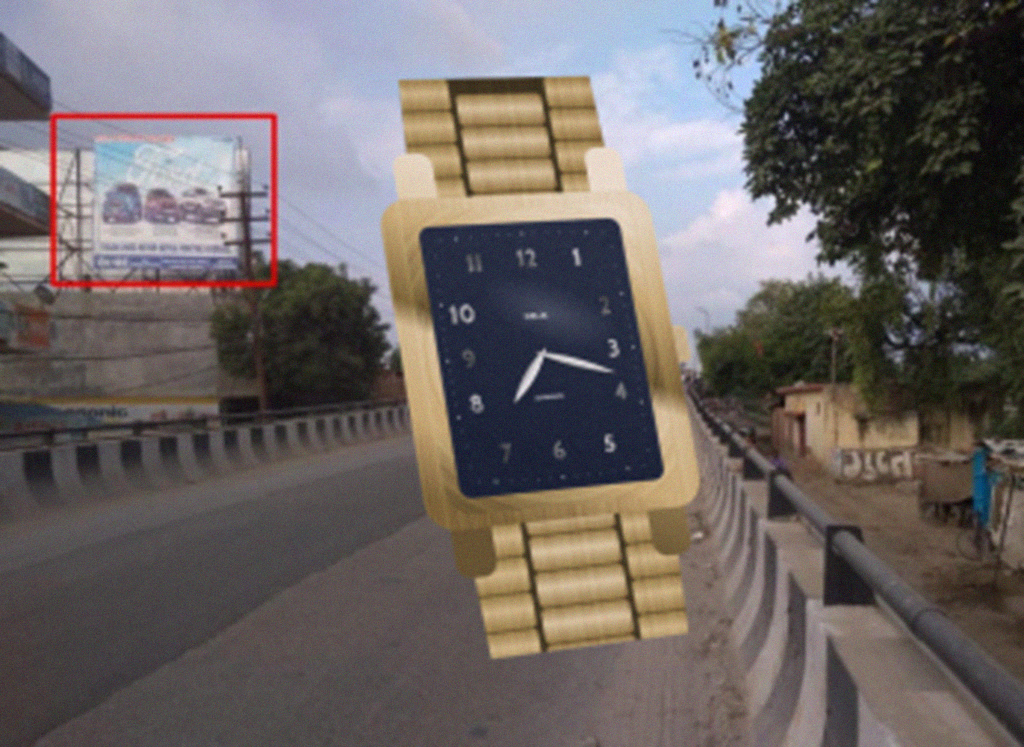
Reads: 7 h 18 min
